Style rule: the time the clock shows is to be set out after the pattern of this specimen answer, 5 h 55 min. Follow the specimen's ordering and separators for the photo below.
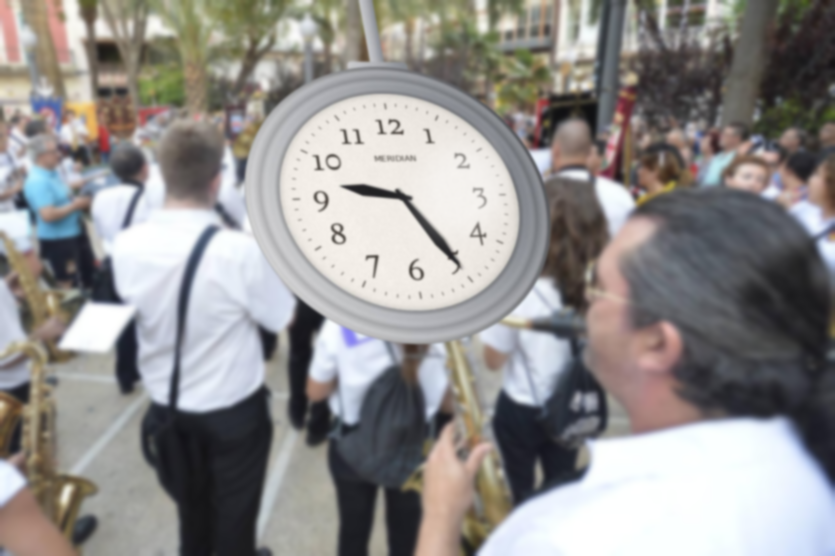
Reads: 9 h 25 min
